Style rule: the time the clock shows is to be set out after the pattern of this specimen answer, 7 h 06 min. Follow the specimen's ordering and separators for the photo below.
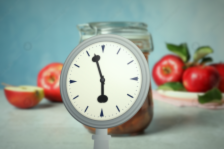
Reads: 5 h 57 min
